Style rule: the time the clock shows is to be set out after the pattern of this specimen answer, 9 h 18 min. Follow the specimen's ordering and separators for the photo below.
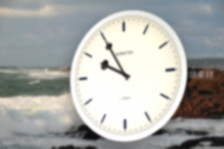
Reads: 9 h 55 min
